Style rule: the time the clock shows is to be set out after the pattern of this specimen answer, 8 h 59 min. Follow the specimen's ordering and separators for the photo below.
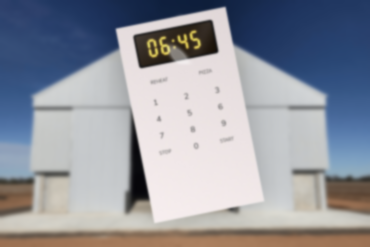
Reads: 6 h 45 min
